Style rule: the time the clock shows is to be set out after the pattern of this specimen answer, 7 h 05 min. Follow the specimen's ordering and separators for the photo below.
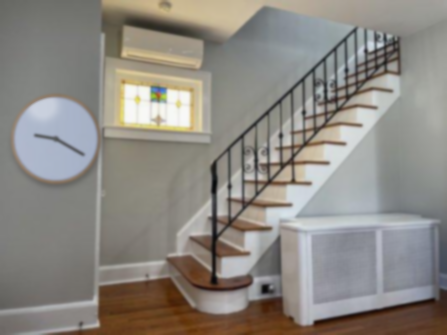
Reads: 9 h 20 min
